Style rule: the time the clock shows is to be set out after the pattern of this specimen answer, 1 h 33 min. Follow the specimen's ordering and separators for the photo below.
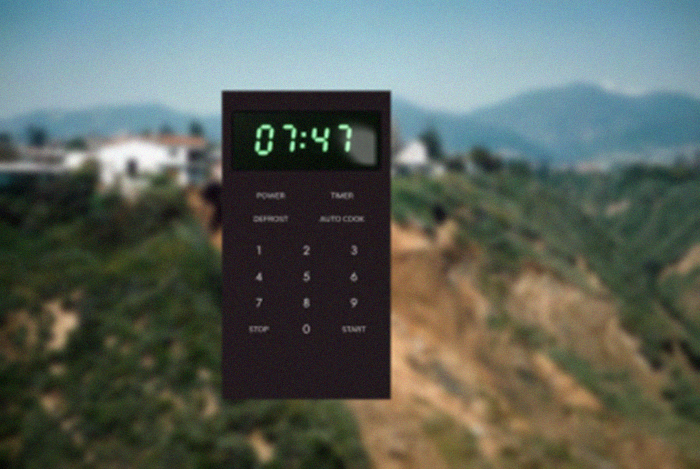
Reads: 7 h 47 min
